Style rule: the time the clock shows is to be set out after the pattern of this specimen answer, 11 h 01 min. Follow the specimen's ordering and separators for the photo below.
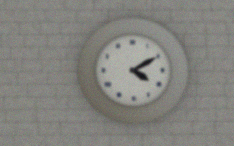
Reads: 4 h 10 min
